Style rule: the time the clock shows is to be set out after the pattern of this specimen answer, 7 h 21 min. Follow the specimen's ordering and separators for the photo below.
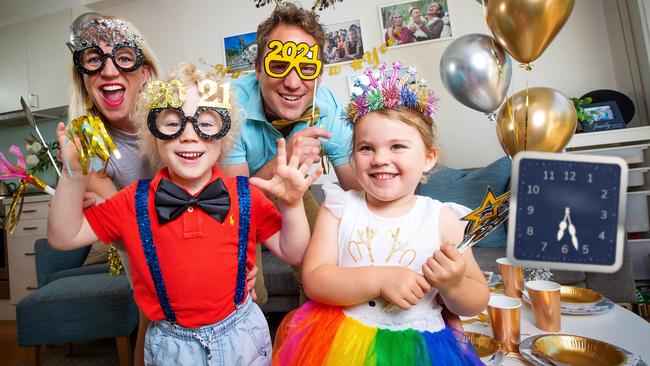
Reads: 6 h 27 min
